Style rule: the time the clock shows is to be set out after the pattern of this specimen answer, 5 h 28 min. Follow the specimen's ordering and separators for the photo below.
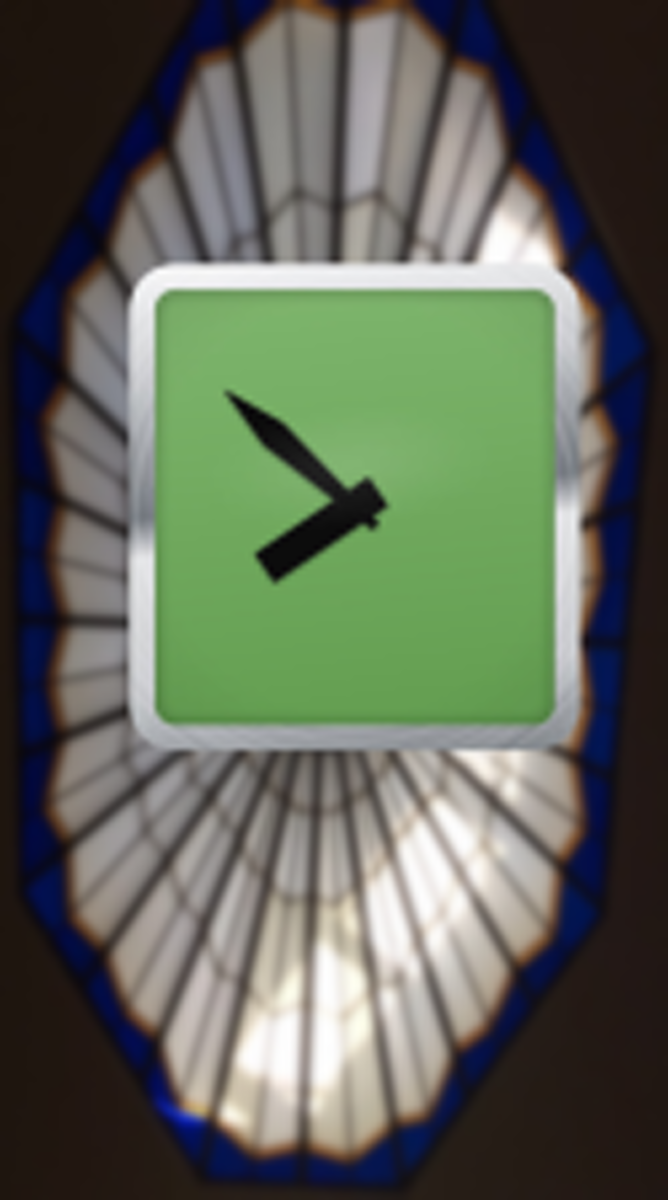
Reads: 7 h 52 min
